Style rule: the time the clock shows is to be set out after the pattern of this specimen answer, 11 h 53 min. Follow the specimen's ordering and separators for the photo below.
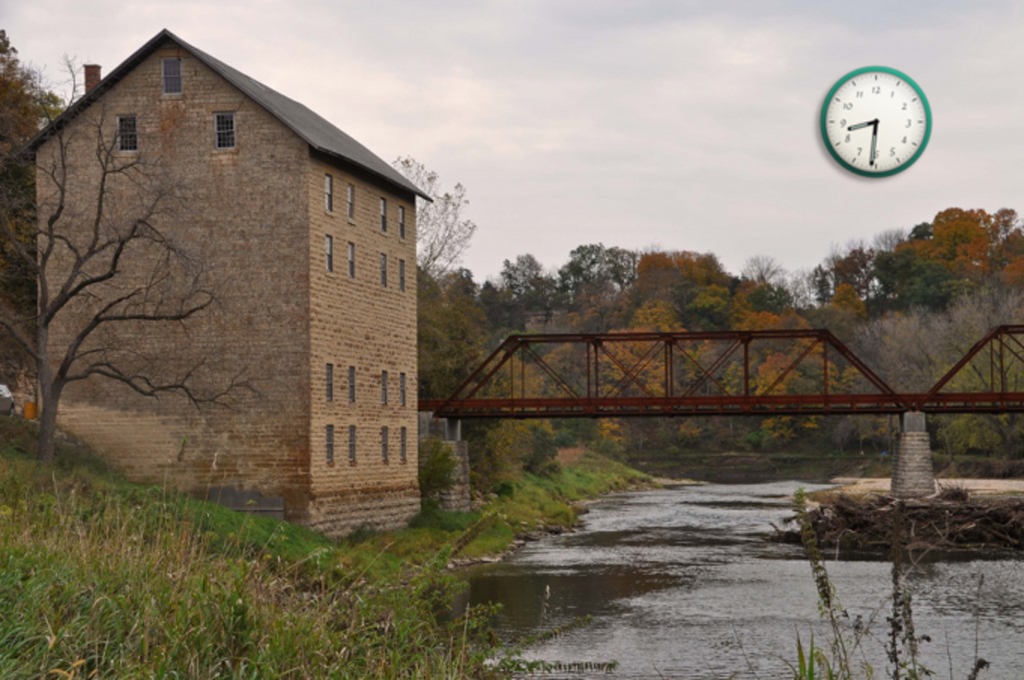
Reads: 8 h 31 min
